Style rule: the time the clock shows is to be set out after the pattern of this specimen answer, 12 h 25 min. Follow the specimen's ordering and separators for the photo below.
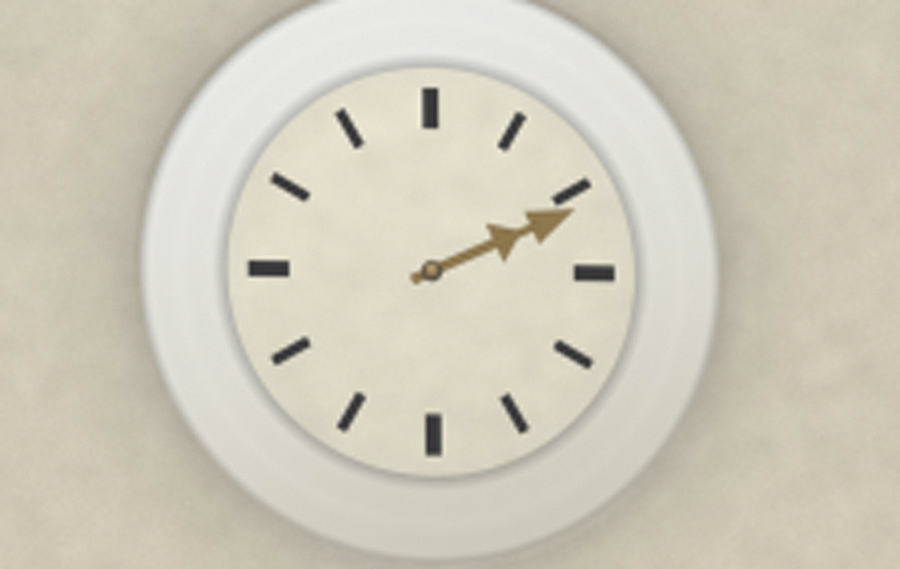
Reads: 2 h 11 min
